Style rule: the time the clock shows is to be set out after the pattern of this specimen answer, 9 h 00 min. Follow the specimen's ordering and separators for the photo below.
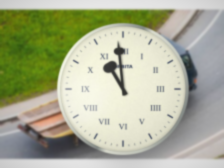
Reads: 10 h 59 min
